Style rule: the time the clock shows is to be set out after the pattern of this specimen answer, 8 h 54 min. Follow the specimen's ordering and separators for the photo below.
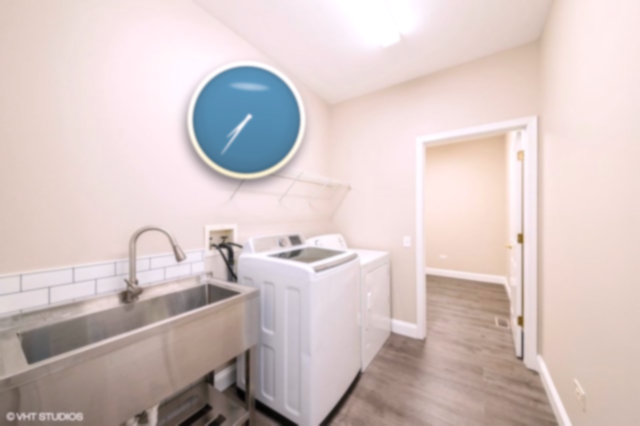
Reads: 7 h 36 min
